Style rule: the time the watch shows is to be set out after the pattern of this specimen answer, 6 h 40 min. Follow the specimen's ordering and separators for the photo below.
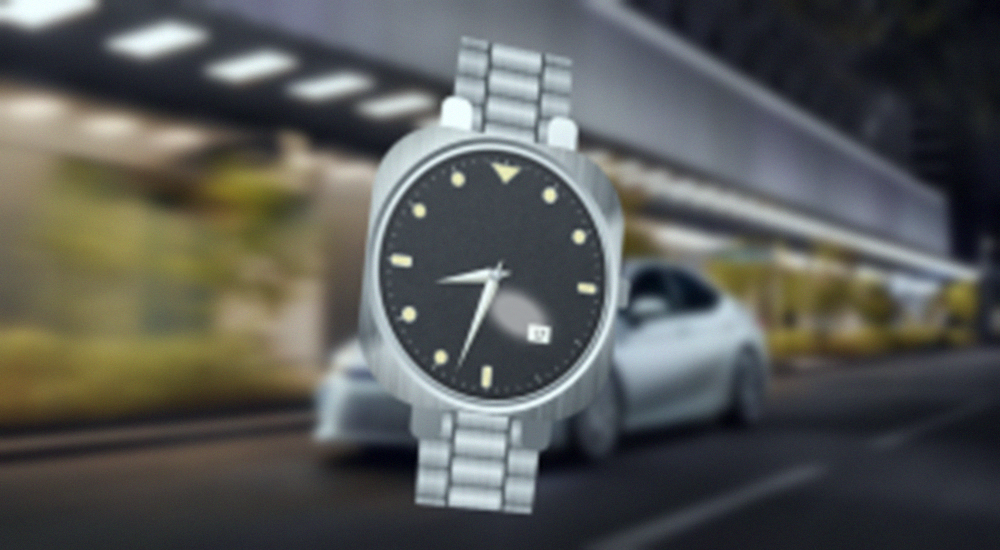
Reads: 8 h 33 min
